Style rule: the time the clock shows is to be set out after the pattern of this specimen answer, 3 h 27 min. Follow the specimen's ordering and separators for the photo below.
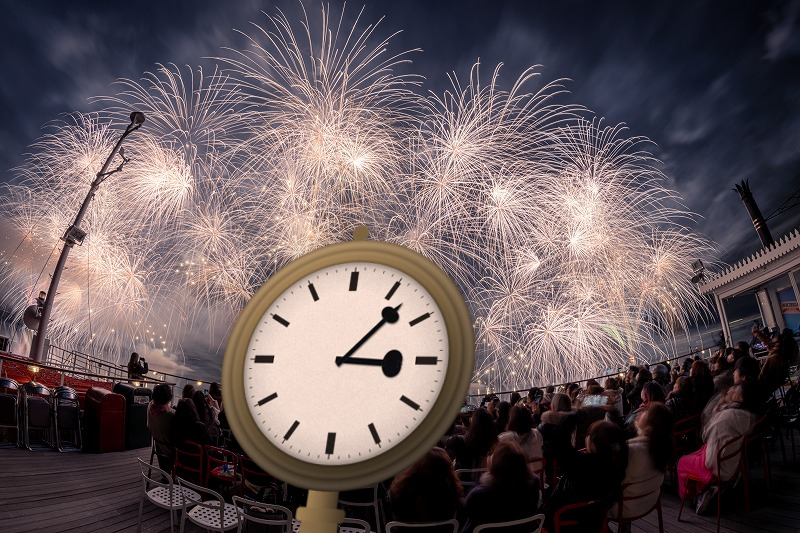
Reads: 3 h 07 min
